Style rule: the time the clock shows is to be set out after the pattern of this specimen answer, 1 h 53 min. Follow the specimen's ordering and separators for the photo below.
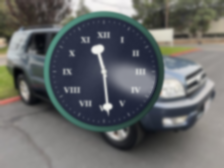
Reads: 11 h 29 min
